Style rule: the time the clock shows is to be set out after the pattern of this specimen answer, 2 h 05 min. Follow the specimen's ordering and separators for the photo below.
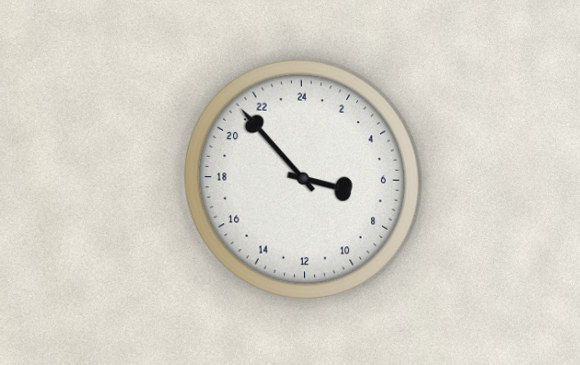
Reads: 6 h 53 min
